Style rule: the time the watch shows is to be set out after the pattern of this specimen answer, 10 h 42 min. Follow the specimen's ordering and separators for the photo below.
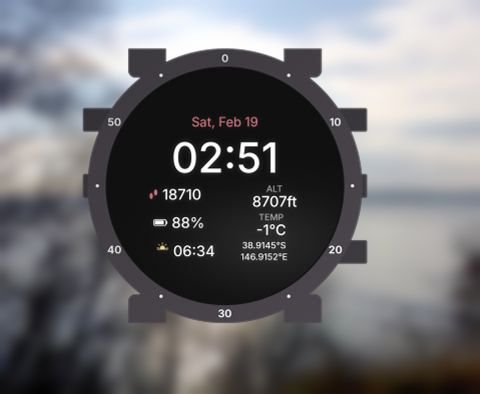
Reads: 2 h 51 min
